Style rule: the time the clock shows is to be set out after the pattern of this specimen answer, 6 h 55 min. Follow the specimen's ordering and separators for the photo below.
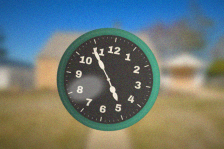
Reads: 4 h 54 min
